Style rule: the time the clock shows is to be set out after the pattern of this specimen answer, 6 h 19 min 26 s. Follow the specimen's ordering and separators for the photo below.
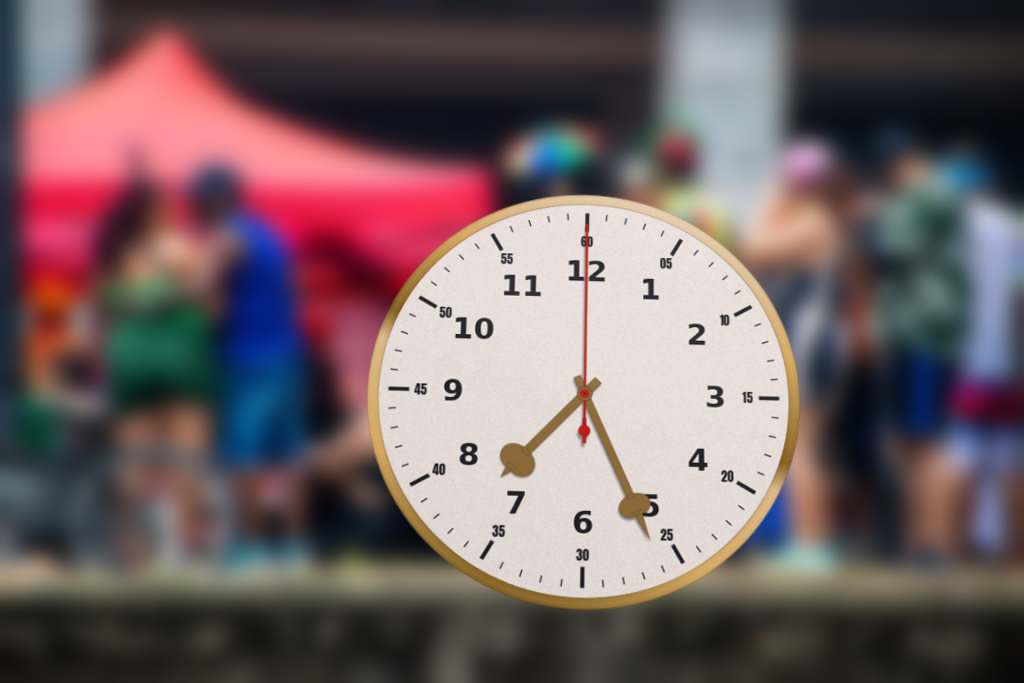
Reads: 7 h 26 min 00 s
